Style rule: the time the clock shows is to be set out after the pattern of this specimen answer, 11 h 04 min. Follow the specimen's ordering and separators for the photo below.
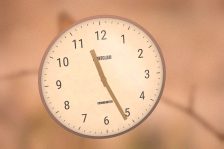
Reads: 11 h 26 min
